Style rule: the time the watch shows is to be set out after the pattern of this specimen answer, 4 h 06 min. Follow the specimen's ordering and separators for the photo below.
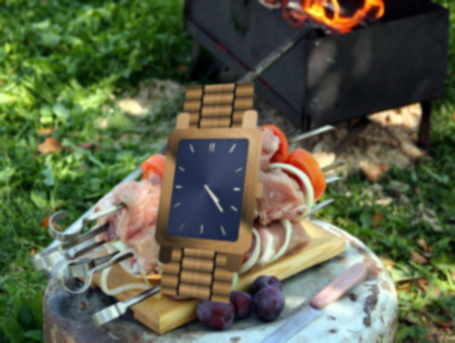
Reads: 4 h 23 min
